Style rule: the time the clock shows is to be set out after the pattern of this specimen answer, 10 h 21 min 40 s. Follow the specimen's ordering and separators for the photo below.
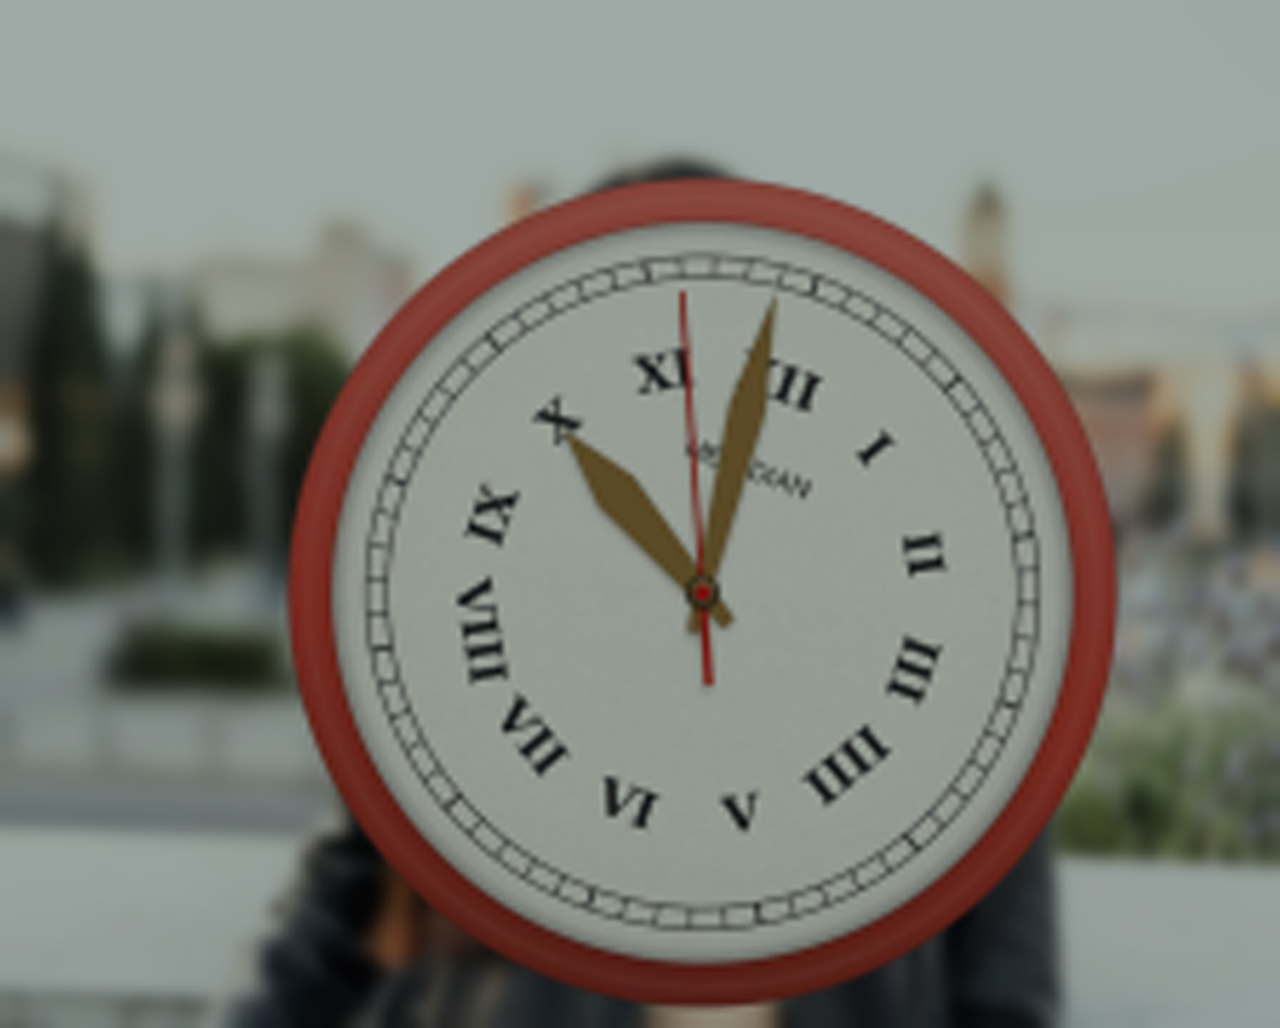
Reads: 9 h 58 min 56 s
